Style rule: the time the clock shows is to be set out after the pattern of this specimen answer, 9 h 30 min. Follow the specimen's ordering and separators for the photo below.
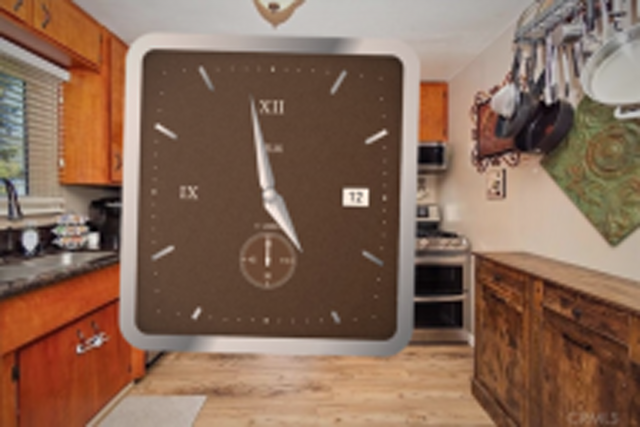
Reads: 4 h 58 min
